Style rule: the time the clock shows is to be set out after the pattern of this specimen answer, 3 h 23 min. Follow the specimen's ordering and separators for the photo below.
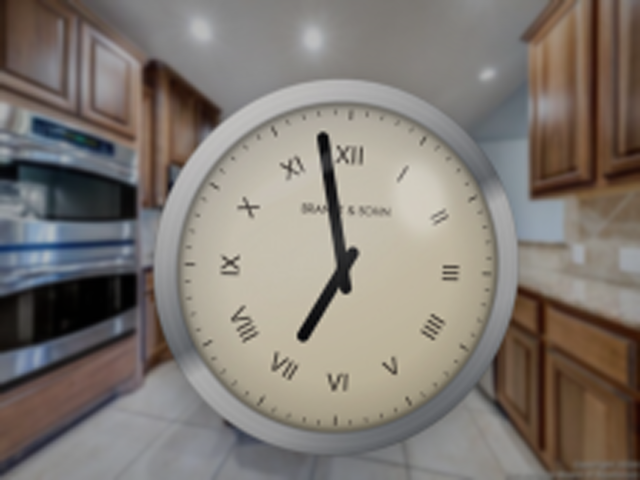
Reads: 6 h 58 min
